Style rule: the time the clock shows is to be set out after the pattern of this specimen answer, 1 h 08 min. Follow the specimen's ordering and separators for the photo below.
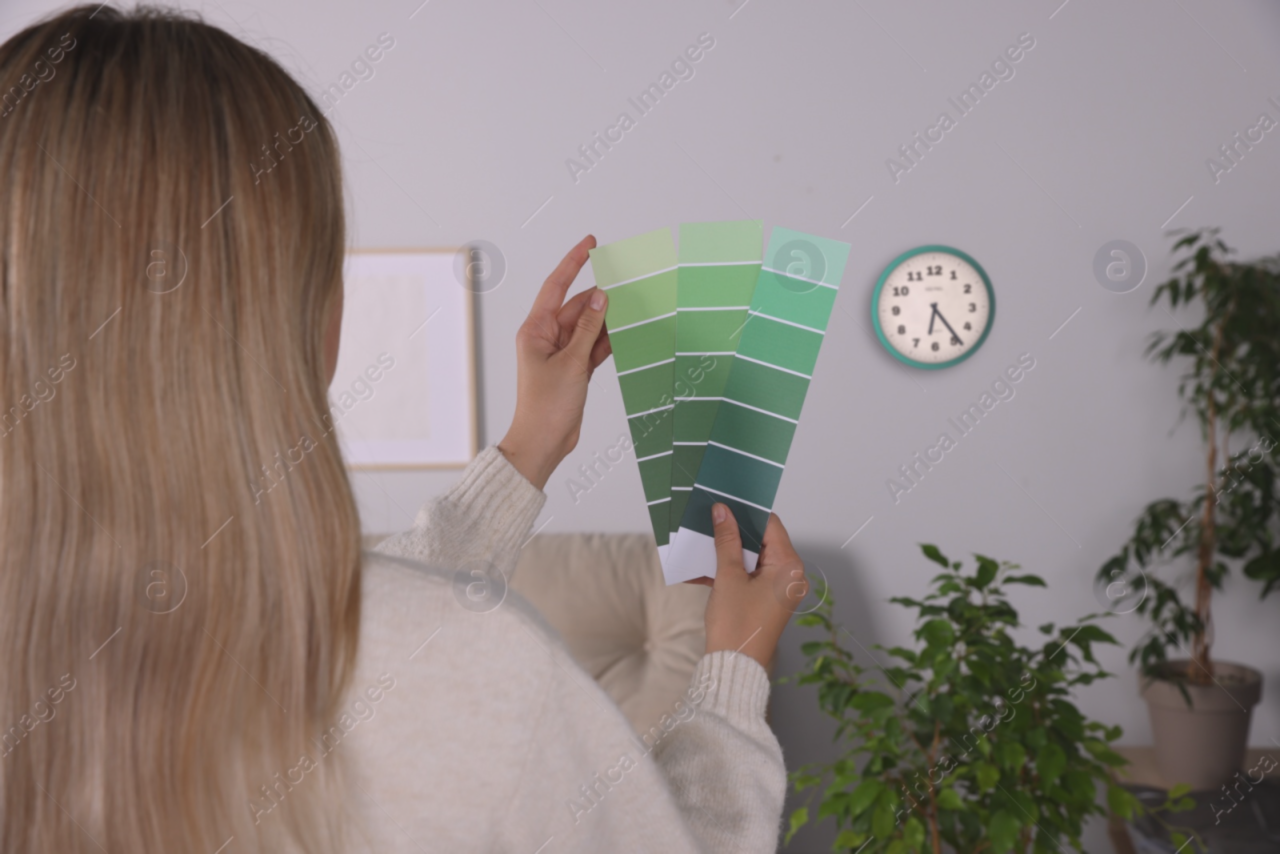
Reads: 6 h 24 min
